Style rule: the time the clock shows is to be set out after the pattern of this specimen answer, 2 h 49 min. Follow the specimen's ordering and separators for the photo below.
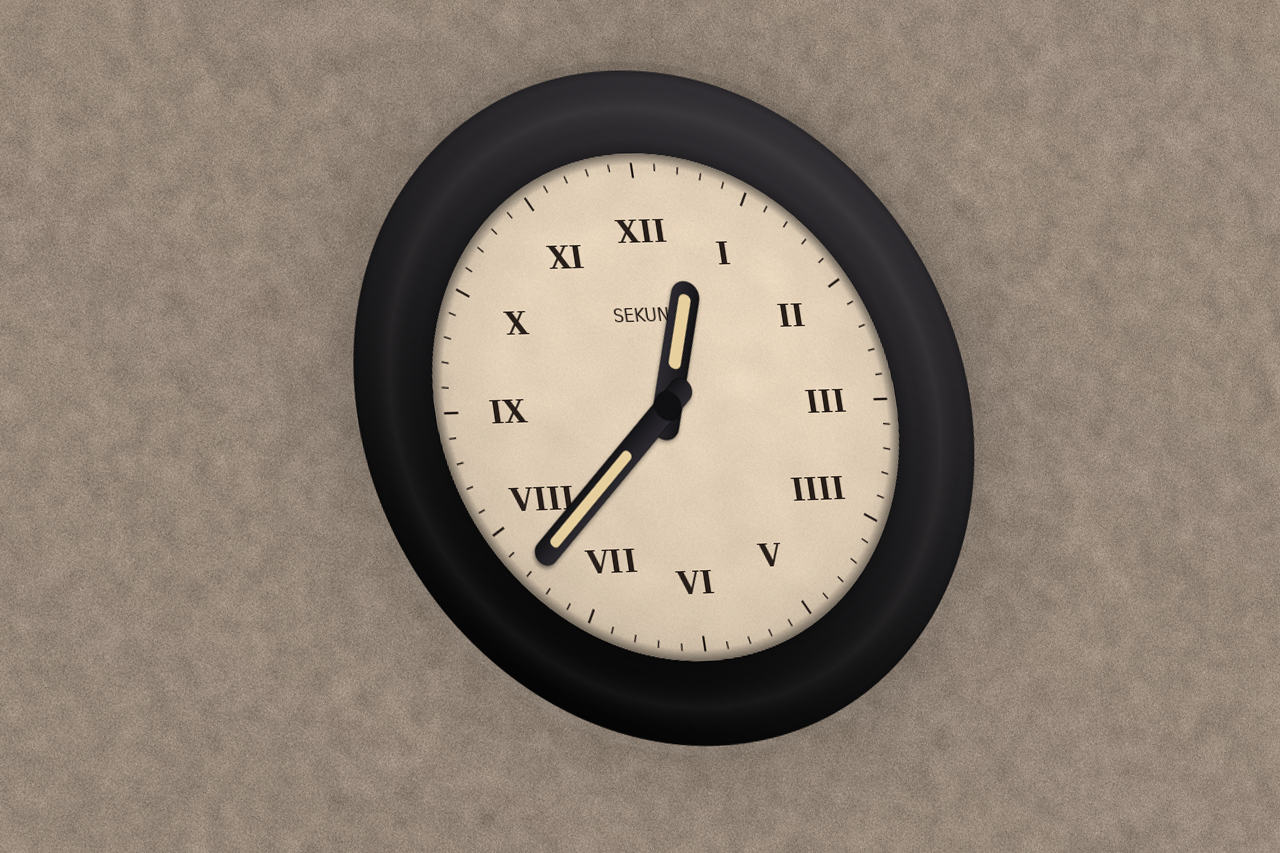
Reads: 12 h 38 min
